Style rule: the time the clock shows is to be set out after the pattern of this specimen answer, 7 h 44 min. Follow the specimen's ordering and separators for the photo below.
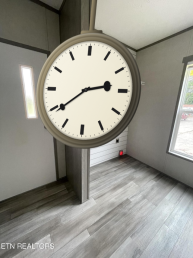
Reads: 2 h 39 min
